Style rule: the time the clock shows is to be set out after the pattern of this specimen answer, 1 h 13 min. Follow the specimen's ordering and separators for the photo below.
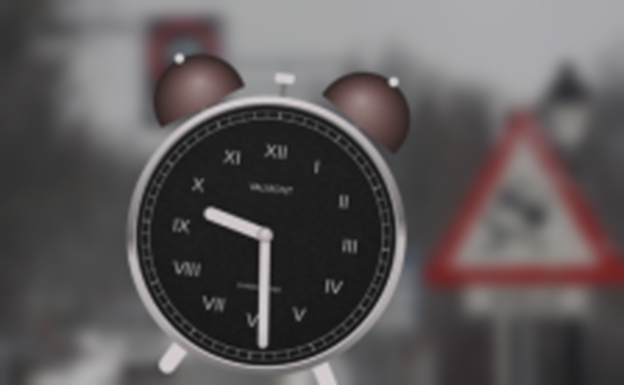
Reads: 9 h 29 min
